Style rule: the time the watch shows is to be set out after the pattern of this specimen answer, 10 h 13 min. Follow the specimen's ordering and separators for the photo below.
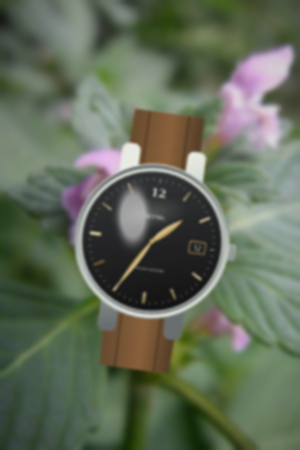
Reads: 1 h 35 min
